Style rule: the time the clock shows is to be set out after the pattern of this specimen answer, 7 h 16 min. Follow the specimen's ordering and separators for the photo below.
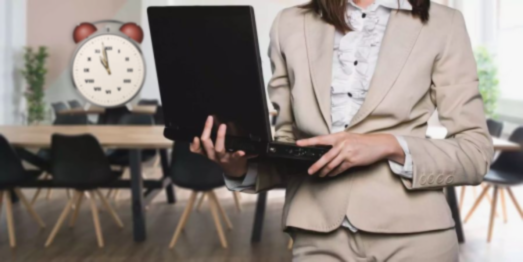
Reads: 10 h 58 min
